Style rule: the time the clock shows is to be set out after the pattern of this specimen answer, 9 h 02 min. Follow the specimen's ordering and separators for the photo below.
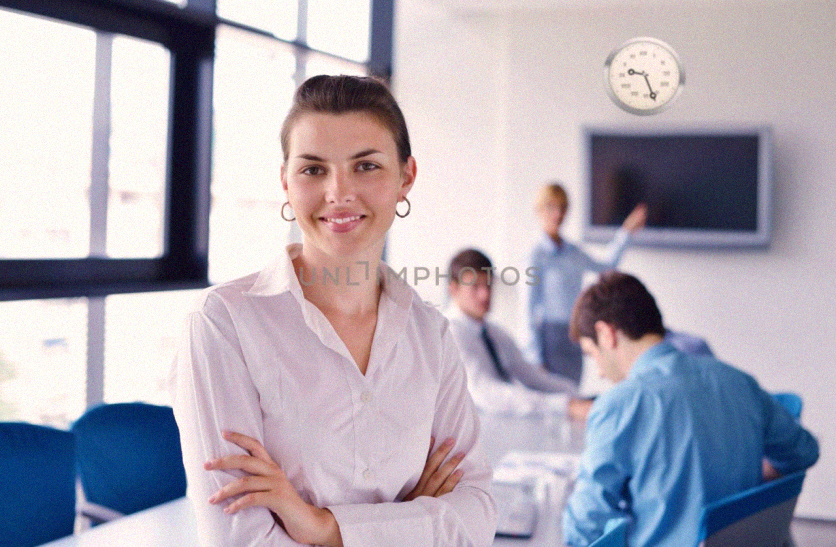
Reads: 9 h 27 min
